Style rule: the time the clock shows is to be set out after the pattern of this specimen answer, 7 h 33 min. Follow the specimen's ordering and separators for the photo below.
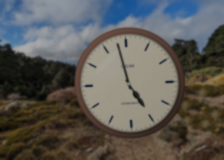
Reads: 4 h 58 min
